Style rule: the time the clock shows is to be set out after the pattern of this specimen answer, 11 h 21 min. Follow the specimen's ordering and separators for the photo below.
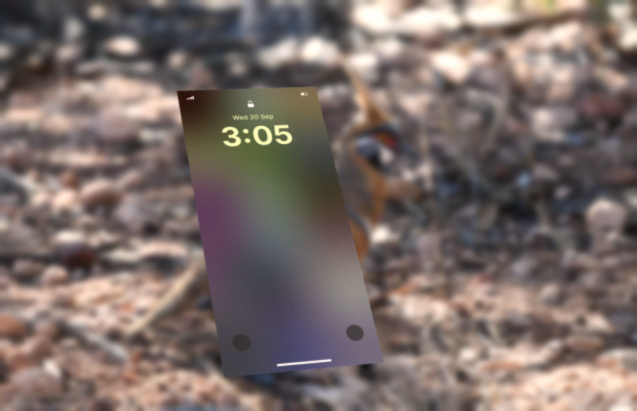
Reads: 3 h 05 min
